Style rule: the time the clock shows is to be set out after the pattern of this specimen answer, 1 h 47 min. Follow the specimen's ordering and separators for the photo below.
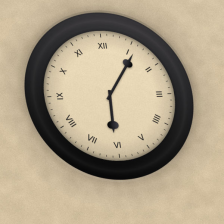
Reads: 6 h 06 min
